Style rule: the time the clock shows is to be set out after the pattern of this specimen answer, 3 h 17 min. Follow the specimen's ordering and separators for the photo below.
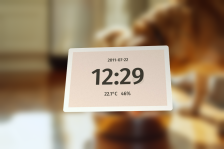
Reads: 12 h 29 min
